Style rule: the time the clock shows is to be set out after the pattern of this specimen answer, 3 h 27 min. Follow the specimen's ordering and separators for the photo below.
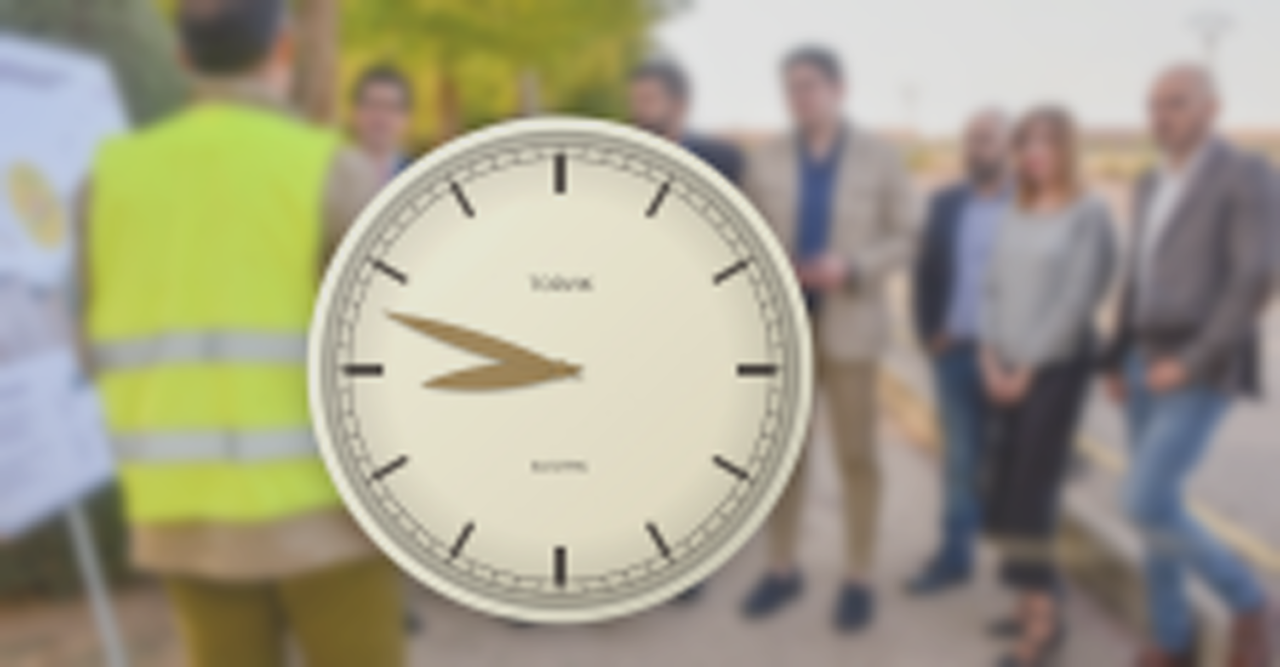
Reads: 8 h 48 min
